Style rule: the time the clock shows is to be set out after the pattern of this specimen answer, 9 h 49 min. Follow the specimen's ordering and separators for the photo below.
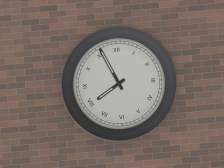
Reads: 7 h 56 min
